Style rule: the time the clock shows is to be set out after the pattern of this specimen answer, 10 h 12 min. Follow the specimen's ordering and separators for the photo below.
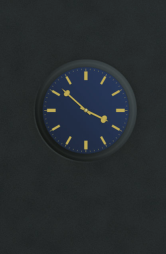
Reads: 3 h 52 min
